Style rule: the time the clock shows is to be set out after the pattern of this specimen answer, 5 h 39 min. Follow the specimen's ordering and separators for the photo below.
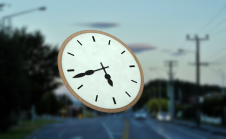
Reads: 5 h 43 min
